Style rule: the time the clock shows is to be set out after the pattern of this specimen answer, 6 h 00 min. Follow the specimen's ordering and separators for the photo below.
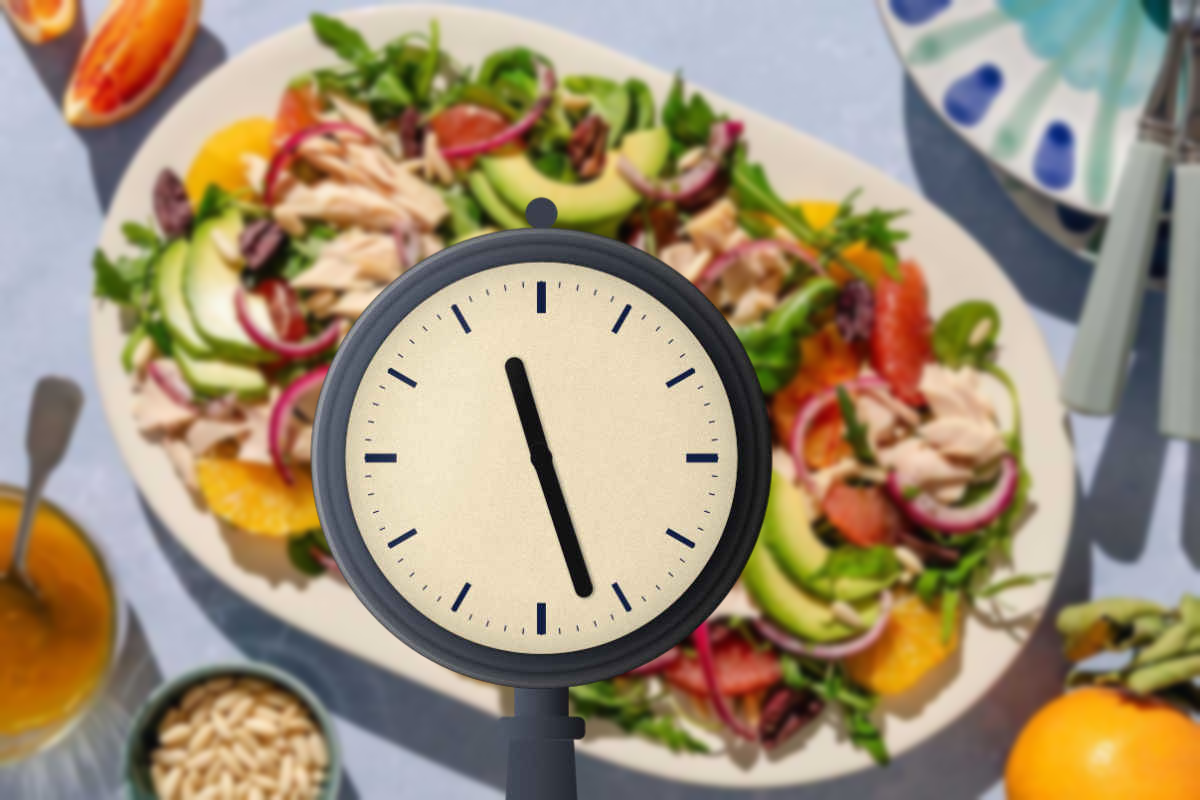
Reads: 11 h 27 min
